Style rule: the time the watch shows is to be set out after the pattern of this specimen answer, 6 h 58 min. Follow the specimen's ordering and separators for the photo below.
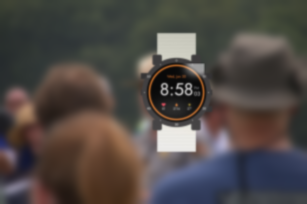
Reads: 8 h 58 min
